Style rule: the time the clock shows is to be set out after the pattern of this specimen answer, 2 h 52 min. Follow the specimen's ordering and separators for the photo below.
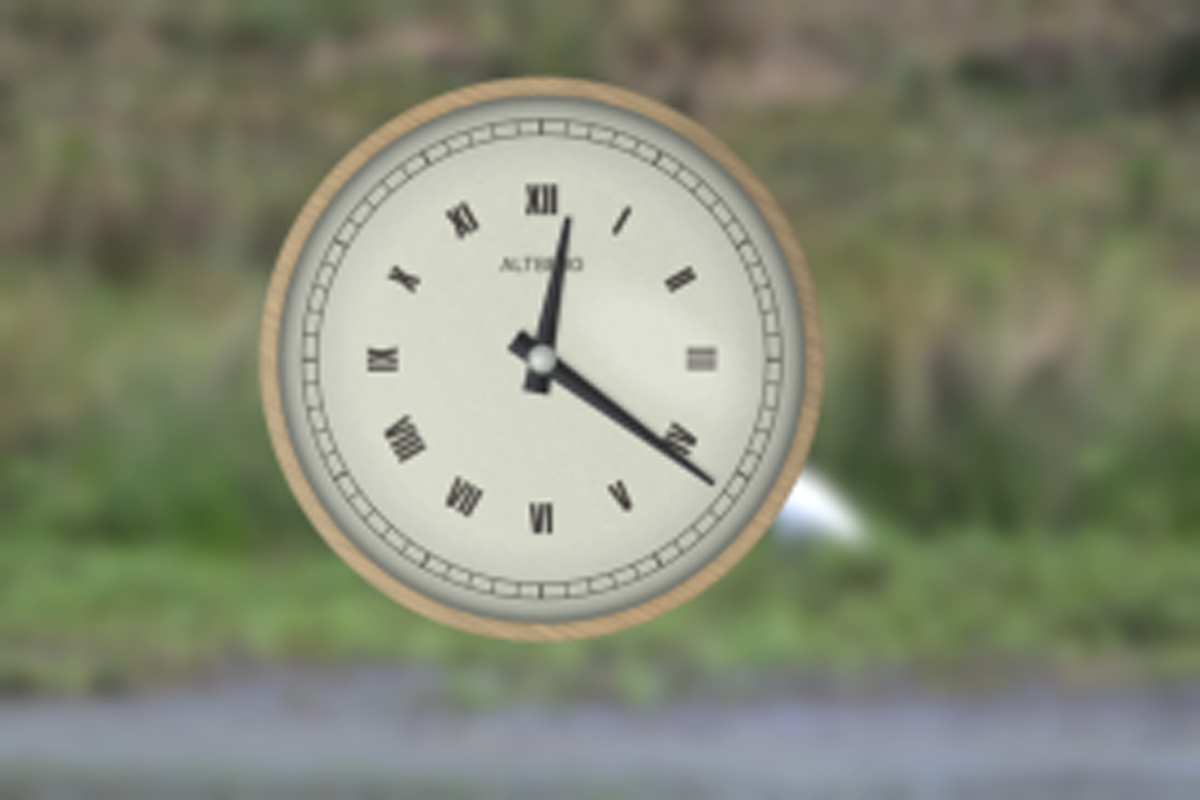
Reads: 12 h 21 min
